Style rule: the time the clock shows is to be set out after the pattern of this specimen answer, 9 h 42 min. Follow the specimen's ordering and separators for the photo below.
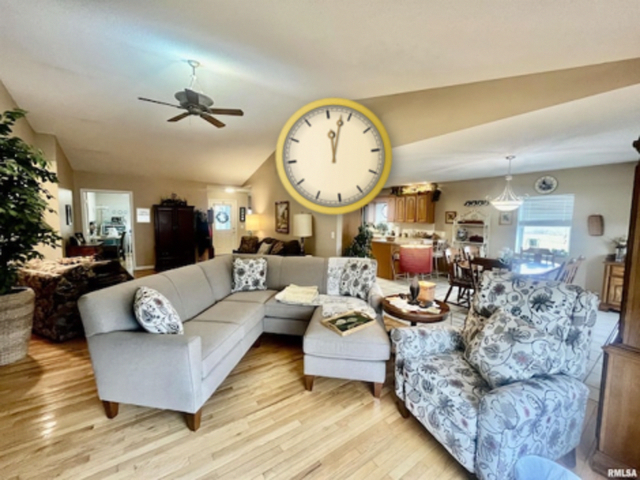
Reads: 12 h 03 min
